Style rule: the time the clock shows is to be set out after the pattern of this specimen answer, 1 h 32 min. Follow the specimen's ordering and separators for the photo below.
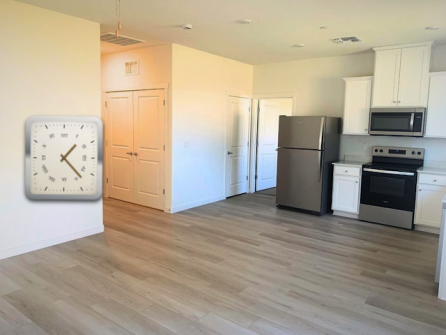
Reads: 1 h 23 min
